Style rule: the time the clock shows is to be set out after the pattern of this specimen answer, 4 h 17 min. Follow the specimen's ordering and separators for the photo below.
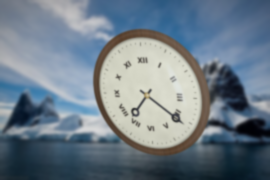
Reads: 7 h 21 min
